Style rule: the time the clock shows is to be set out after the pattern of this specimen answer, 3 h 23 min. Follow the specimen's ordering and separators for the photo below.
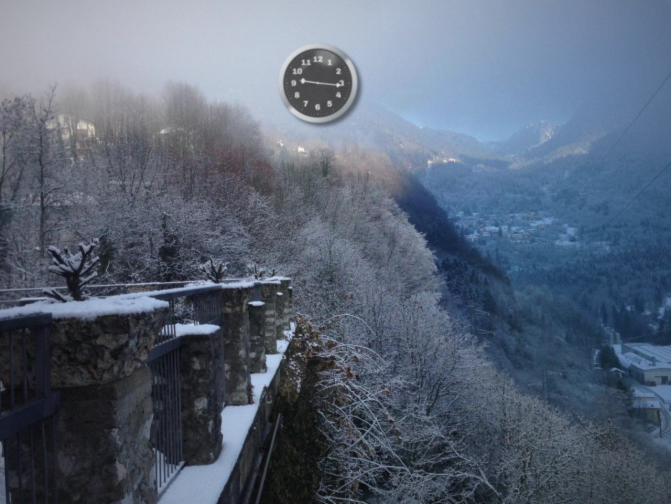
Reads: 9 h 16 min
